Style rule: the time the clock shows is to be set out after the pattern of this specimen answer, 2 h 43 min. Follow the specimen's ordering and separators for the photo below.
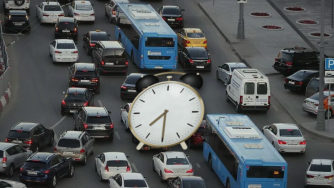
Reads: 7 h 30 min
